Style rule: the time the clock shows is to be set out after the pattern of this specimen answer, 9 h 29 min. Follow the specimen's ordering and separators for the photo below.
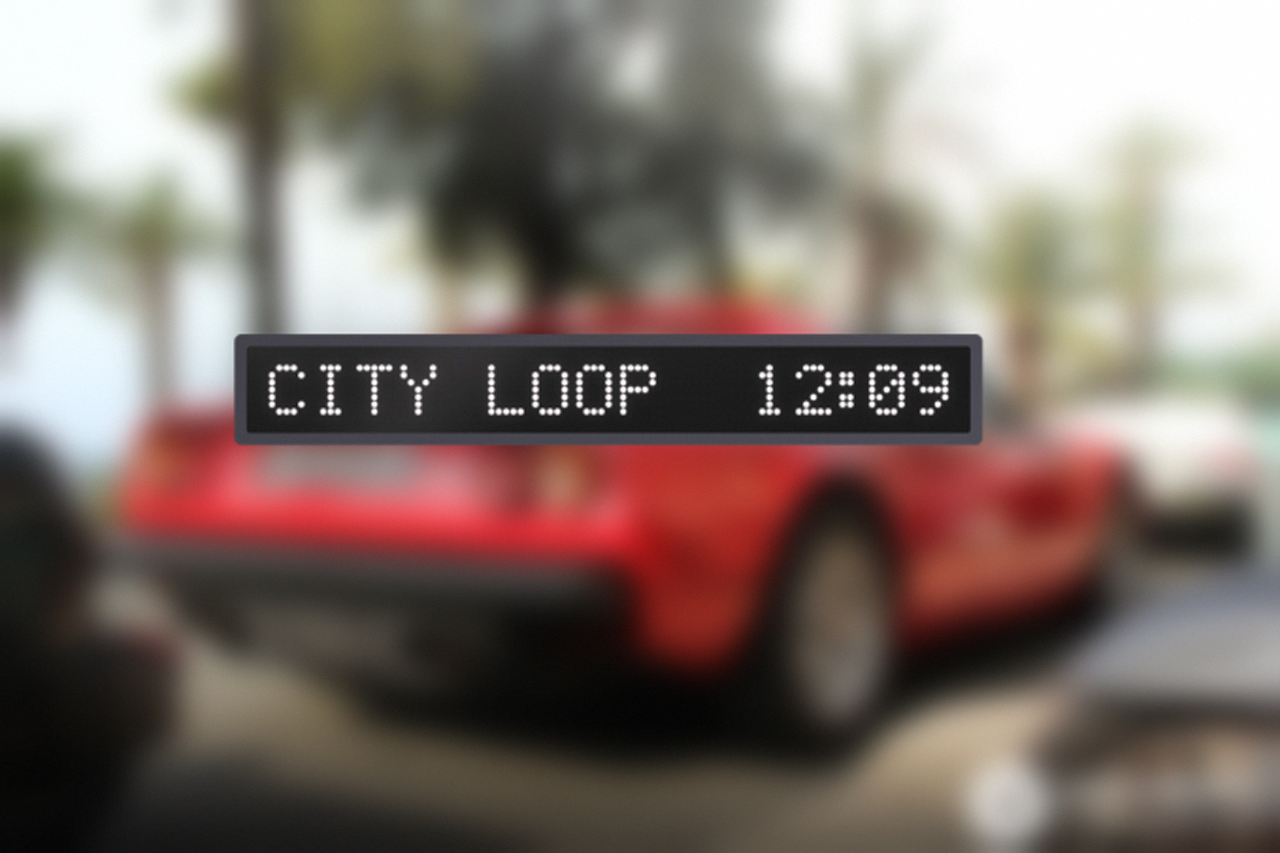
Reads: 12 h 09 min
